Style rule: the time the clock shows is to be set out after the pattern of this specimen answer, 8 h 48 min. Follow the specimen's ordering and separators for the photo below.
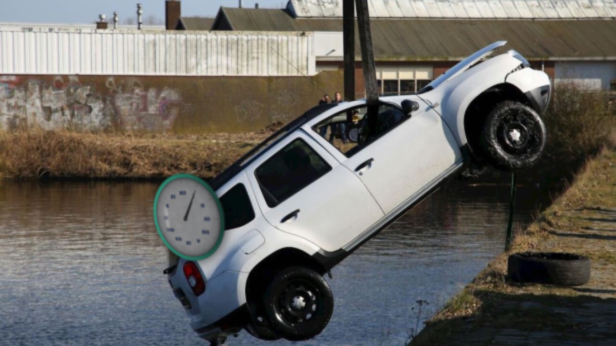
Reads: 1 h 05 min
